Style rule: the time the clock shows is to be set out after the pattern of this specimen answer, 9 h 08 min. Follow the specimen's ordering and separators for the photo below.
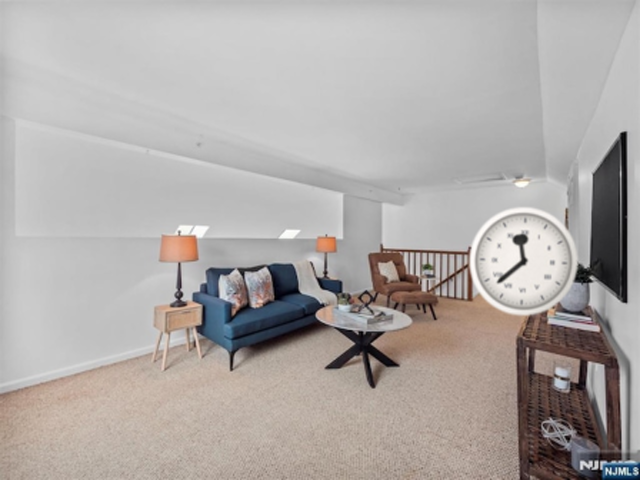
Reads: 11 h 38 min
